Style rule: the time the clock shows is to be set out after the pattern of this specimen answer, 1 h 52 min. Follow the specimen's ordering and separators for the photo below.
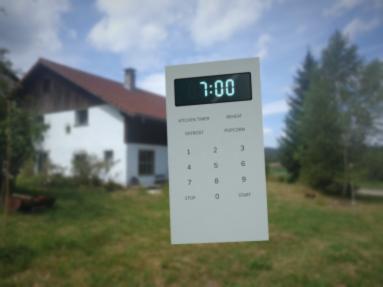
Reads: 7 h 00 min
